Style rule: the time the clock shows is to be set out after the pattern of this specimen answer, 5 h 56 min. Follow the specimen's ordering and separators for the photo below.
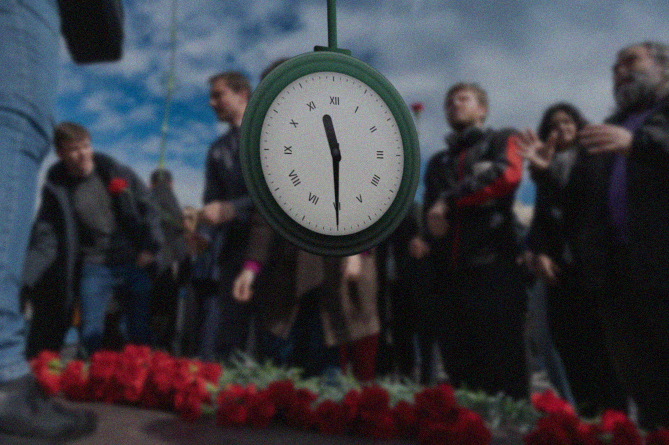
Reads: 11 h 30 min
